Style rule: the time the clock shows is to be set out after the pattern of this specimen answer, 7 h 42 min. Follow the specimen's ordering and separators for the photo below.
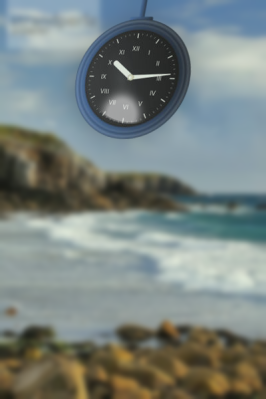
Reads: 10 h 14 min
